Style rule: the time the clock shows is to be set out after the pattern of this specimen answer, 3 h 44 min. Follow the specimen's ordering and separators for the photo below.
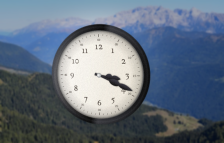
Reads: 3 h 19 min
